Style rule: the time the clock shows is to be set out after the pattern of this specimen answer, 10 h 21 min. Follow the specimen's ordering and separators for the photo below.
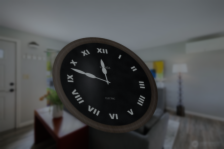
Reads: 11 h 48 min
